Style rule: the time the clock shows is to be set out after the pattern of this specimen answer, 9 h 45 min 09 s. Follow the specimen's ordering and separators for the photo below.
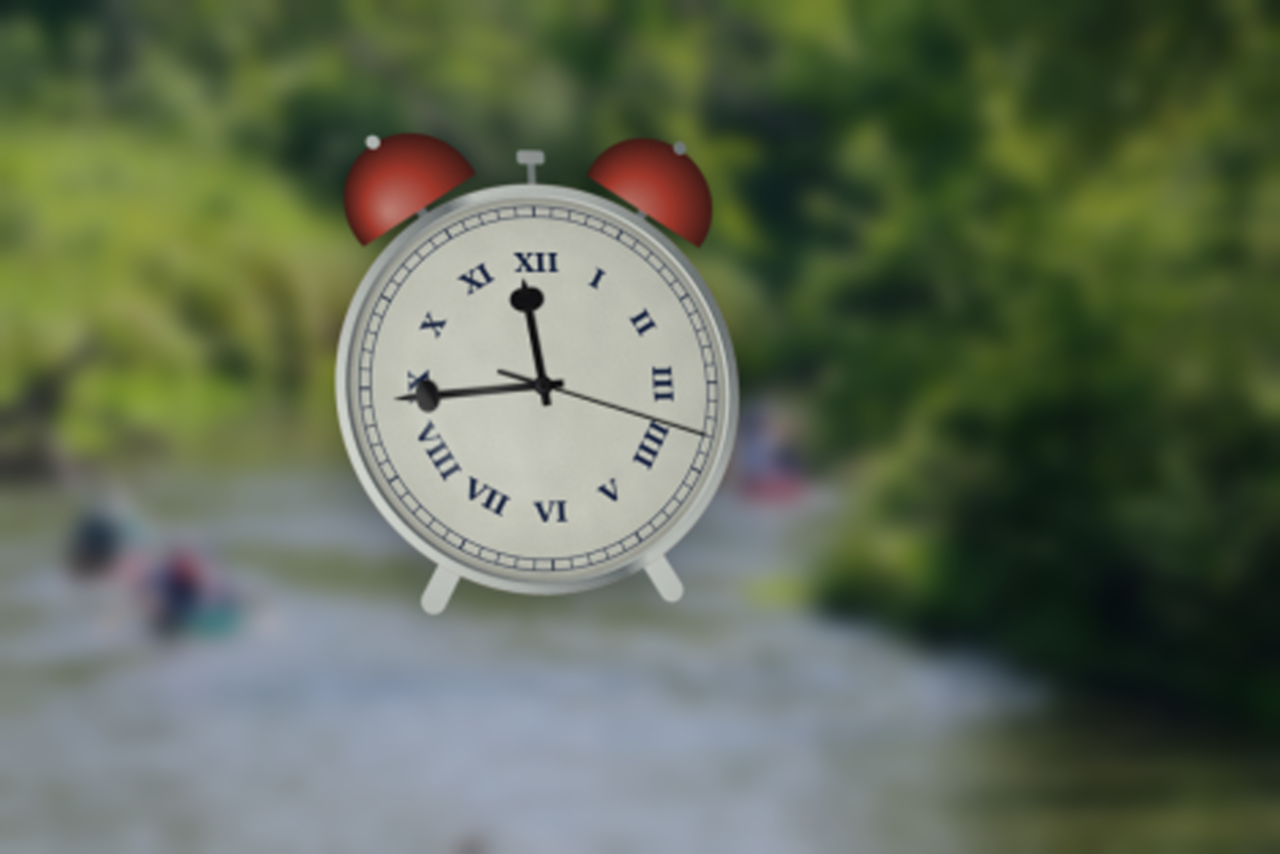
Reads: 11 h 44 min 18 s
